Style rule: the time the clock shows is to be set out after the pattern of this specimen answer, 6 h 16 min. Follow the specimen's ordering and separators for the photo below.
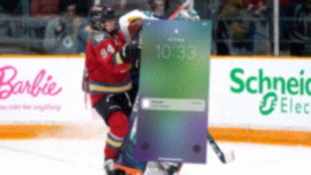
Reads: 10 h 33 min
